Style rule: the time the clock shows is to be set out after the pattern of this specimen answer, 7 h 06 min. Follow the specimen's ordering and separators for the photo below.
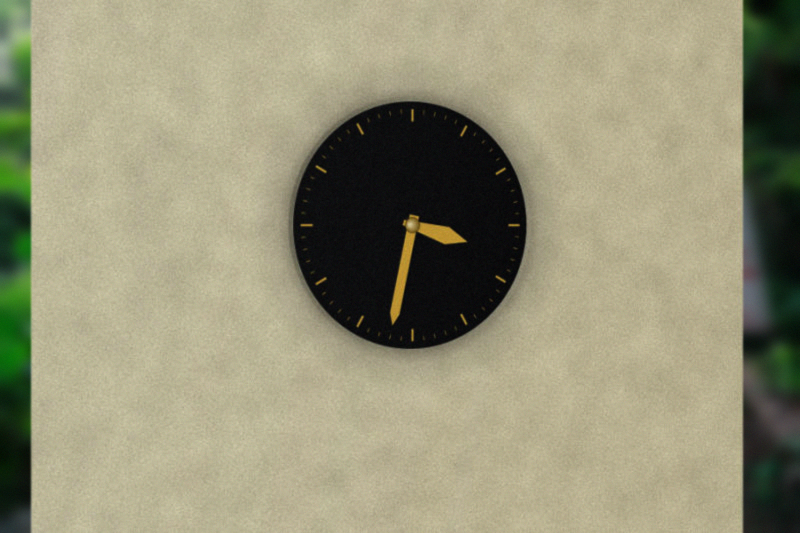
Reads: 3 h 32 min
